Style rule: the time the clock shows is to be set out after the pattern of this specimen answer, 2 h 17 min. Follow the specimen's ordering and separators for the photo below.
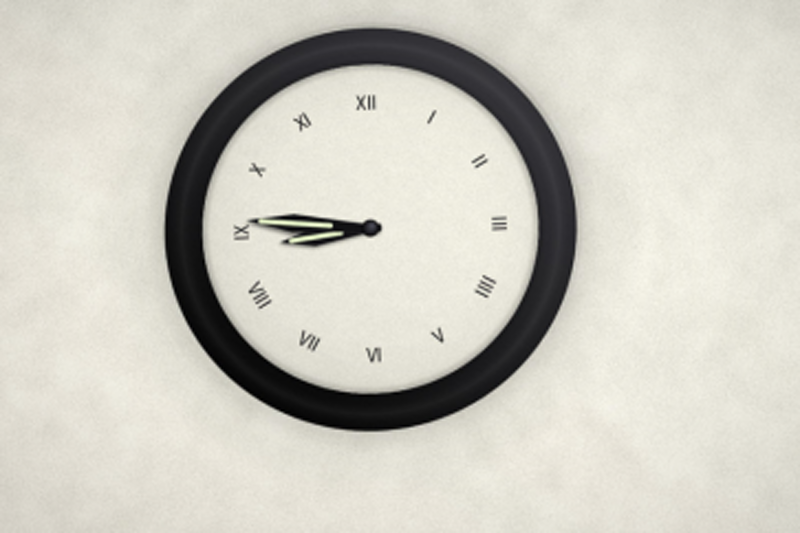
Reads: 8 h 46 min
